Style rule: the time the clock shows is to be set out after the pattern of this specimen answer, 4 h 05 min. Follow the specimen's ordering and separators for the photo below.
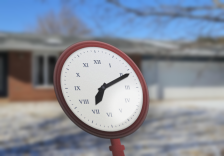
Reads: 7 h 11 min
